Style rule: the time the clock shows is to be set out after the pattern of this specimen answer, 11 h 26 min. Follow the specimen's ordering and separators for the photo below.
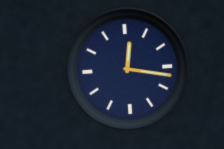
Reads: 12 h 17 min
